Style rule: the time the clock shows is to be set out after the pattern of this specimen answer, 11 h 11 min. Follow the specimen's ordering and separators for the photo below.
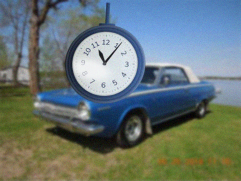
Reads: 11 h 06 min
